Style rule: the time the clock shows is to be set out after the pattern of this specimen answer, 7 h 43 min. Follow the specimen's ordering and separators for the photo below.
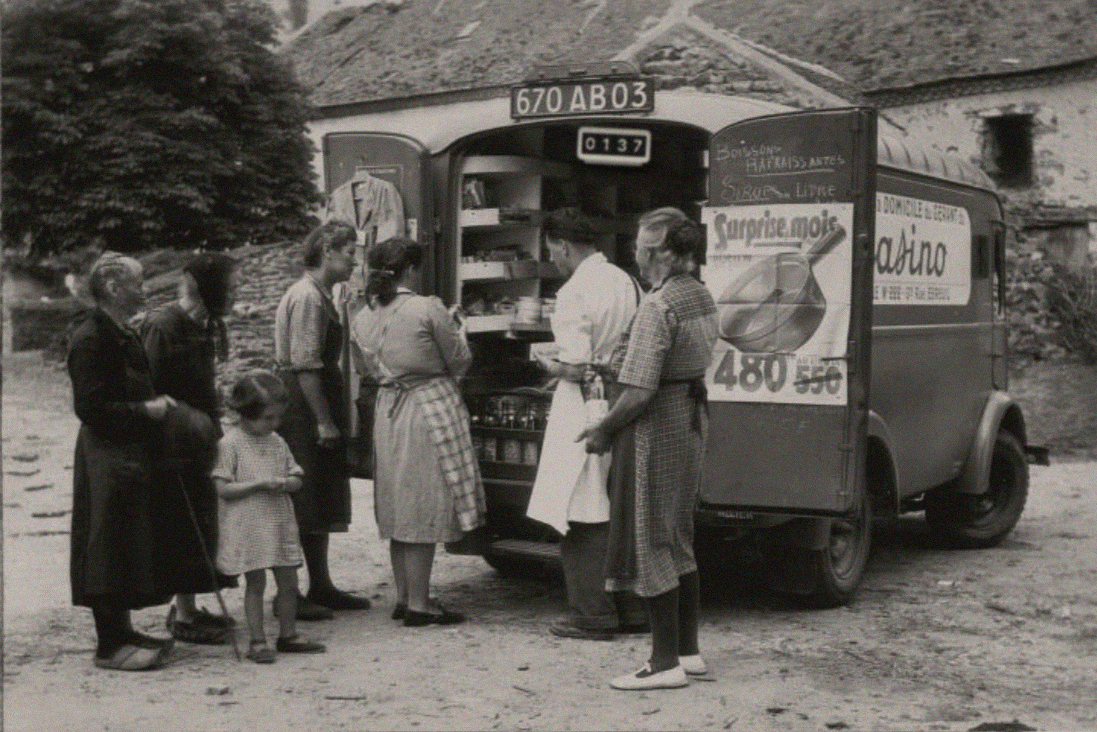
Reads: 1 h 37 min
